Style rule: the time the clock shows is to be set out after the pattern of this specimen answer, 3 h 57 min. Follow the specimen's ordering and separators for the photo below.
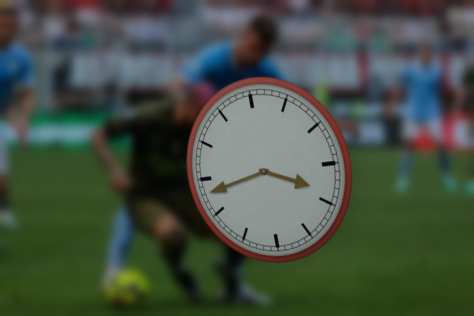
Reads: 3 h 43 min
